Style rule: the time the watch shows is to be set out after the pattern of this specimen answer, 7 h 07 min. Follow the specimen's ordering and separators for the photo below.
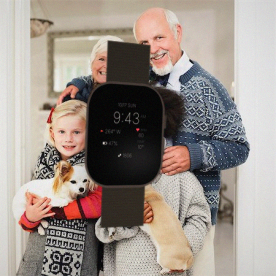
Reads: 9 h 43 min
